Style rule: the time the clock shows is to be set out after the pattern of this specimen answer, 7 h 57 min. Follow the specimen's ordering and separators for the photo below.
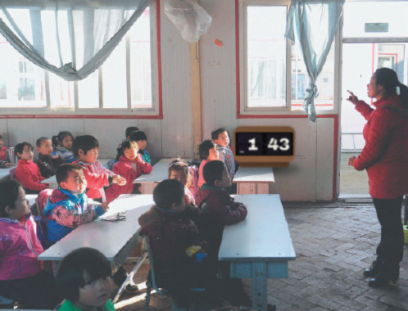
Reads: 1 h 43 min
